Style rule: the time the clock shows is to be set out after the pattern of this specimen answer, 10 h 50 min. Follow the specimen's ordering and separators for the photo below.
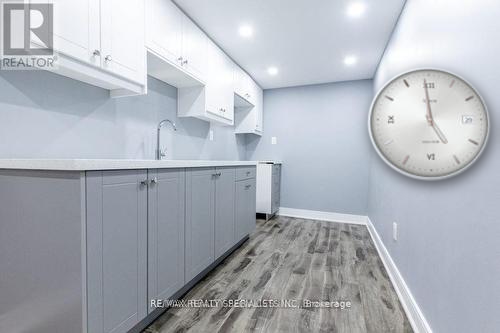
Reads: 4 h 59 min
